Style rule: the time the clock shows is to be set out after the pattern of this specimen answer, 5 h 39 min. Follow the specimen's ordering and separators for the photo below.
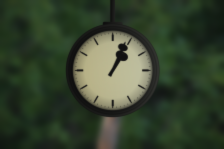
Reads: 1 h 04 min
